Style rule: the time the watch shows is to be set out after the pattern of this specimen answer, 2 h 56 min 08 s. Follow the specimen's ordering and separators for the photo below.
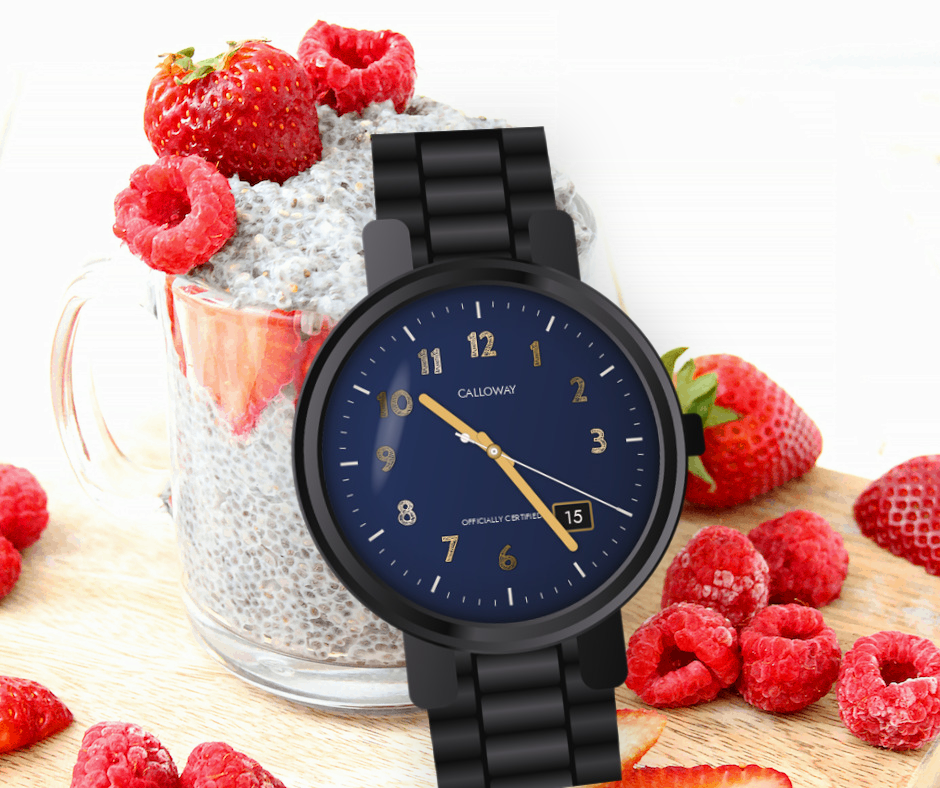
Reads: 10 h 24 min 20 s
